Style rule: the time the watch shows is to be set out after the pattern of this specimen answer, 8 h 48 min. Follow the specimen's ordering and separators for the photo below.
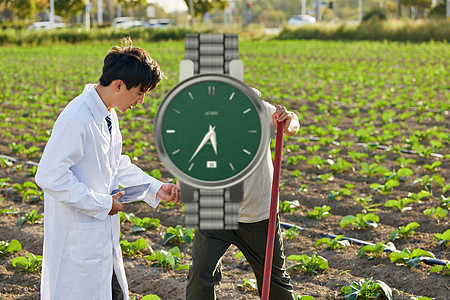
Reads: 5 h 36 min
